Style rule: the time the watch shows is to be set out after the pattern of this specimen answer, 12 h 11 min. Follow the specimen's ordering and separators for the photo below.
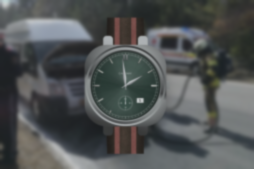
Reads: 1 h 59 min
